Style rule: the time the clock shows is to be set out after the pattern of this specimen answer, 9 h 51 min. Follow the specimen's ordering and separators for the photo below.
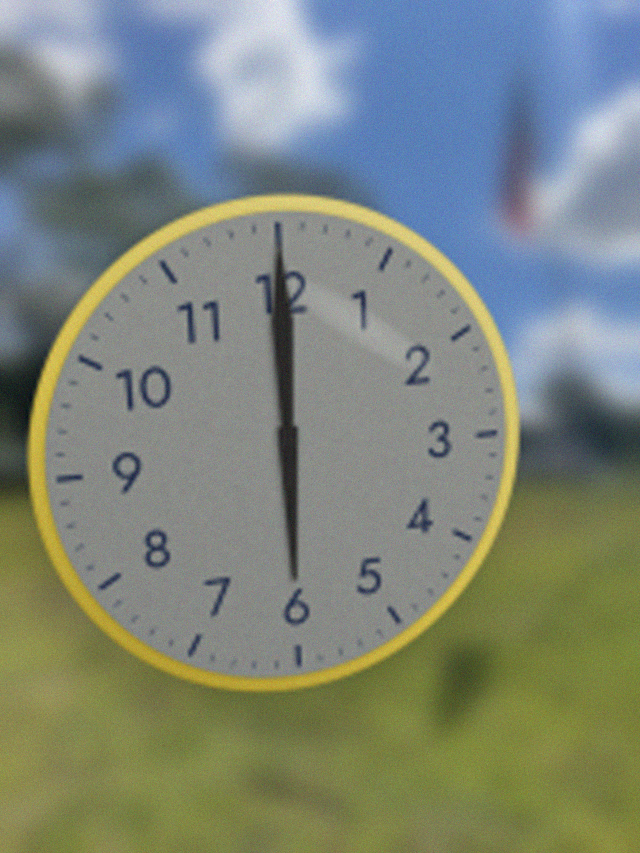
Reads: 6 h 00 min
